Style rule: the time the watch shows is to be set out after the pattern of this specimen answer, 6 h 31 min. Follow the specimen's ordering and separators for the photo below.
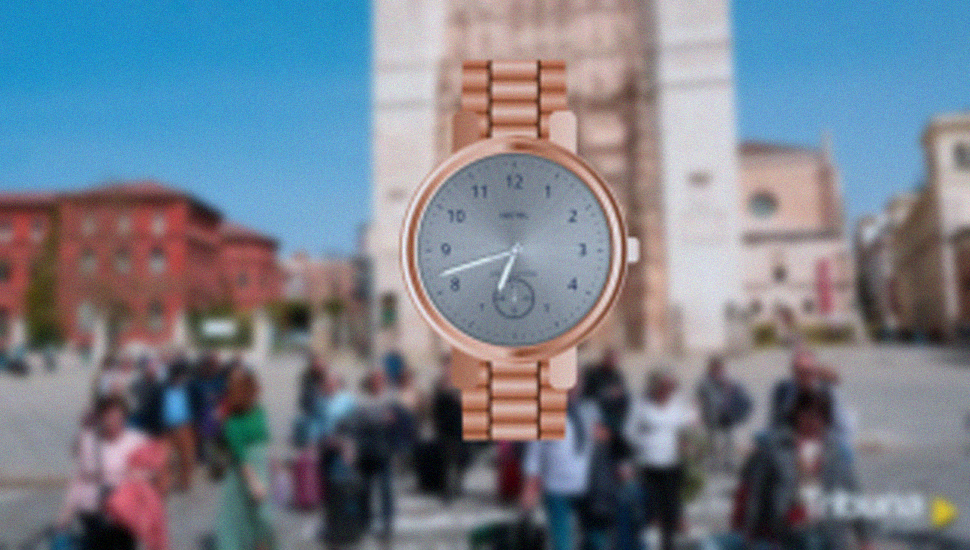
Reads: 6 h 42 min
